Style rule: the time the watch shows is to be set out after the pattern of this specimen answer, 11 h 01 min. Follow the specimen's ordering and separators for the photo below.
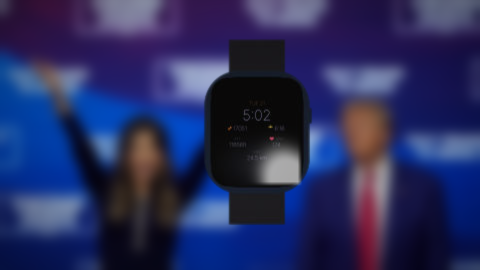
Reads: 5 h 02 min
